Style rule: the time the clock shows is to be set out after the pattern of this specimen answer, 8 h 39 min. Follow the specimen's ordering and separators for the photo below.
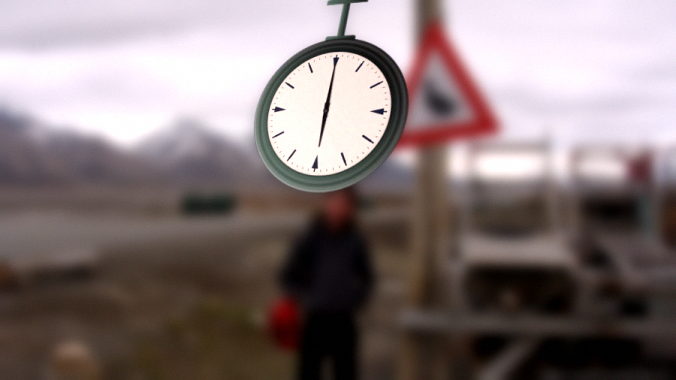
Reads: 6 h 00 min
